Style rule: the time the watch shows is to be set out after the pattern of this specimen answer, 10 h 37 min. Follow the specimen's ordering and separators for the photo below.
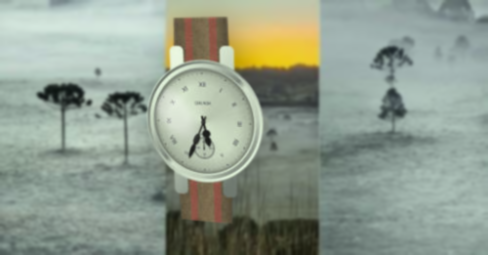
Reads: 5 h 34 min
